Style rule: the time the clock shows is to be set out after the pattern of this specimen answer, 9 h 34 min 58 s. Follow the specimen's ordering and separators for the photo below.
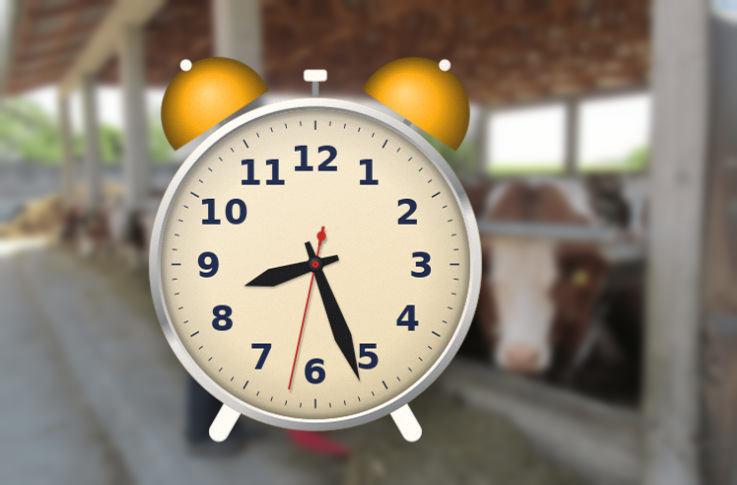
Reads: 8 h 26 min 32 s
